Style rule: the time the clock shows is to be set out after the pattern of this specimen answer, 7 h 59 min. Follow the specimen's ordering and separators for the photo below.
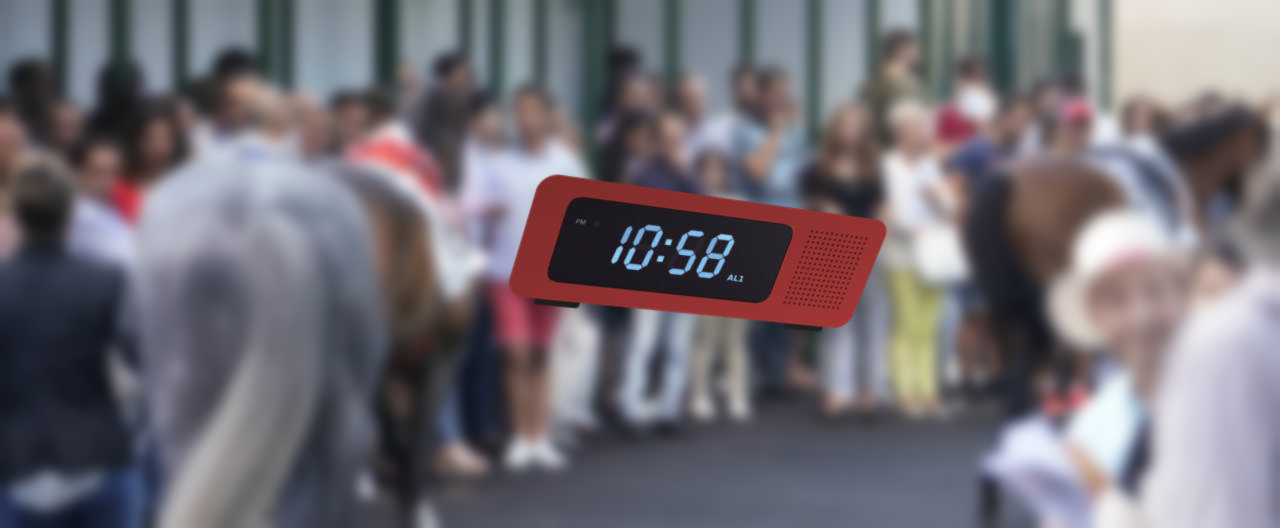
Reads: 10 h 58 min
